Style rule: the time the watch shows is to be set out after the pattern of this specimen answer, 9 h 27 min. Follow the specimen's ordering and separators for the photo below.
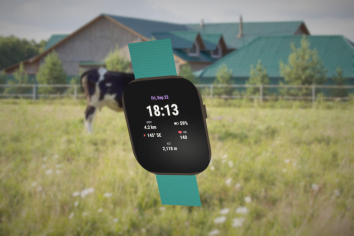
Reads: 18 h 13 min
